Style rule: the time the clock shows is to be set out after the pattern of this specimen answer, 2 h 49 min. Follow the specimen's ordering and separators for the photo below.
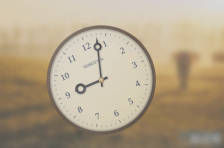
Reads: 9 h 03 min
